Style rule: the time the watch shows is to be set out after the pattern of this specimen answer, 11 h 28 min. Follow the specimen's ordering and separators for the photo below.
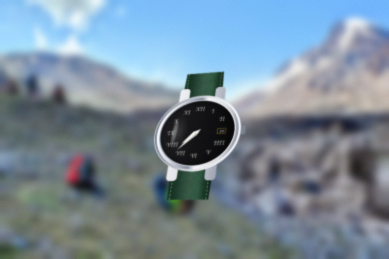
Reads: 7 h 37 min
